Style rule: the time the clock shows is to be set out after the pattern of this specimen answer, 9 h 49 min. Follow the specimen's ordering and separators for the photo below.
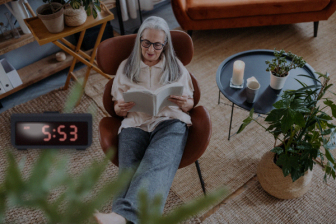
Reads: 5 h 53 min
